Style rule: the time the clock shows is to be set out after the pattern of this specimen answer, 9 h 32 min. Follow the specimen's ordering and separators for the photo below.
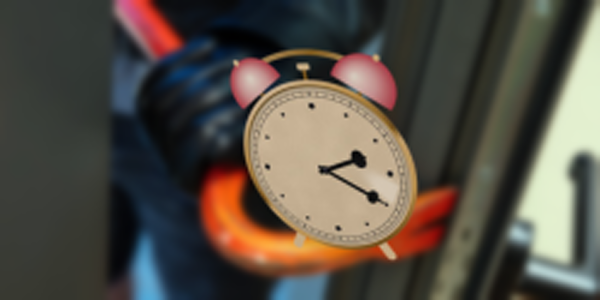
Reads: 2 h 20 min
